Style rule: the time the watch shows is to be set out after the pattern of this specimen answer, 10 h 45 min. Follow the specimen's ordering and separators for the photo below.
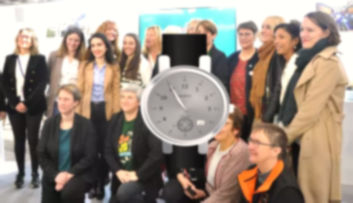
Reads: 10 h 55 min
